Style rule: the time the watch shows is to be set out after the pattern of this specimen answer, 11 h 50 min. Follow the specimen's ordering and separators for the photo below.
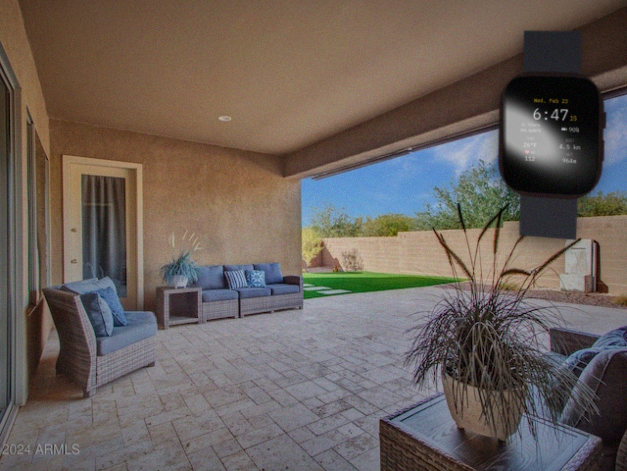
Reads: 6 h 47 min
